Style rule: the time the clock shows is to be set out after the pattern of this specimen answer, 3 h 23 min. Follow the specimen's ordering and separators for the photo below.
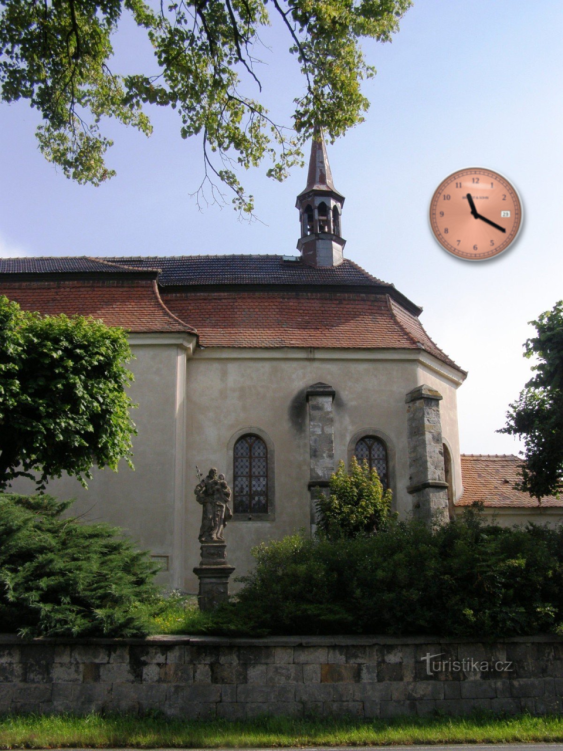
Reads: 11 h 20 min
